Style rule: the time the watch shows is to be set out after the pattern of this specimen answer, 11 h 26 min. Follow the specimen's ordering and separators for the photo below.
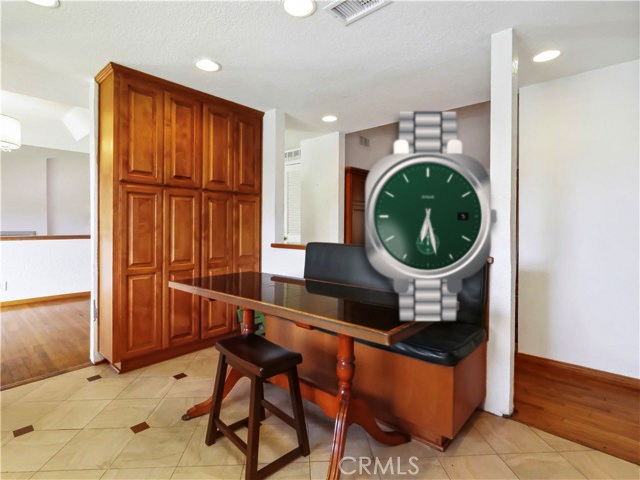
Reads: 6 h 28 min
